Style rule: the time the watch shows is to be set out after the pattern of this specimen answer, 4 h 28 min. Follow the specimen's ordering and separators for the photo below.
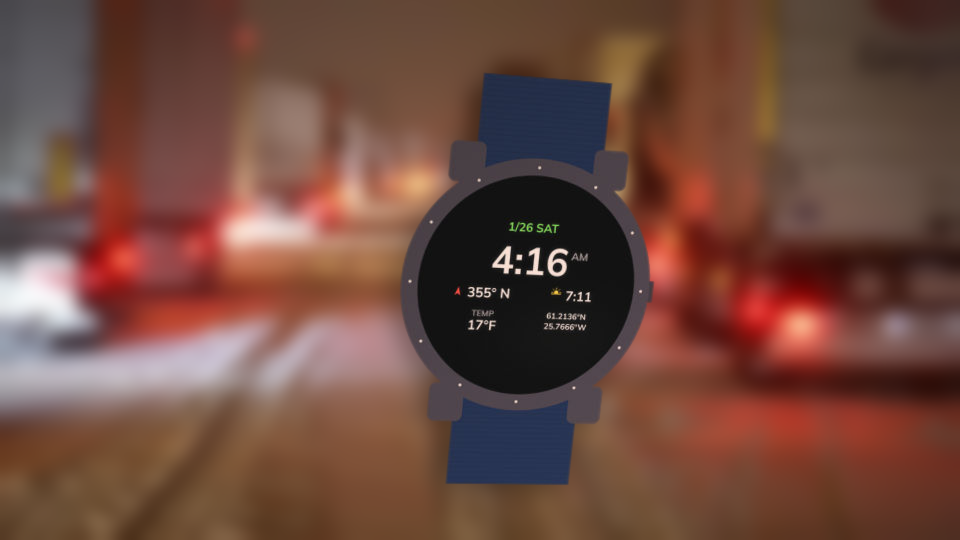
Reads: 4 h 16 min
